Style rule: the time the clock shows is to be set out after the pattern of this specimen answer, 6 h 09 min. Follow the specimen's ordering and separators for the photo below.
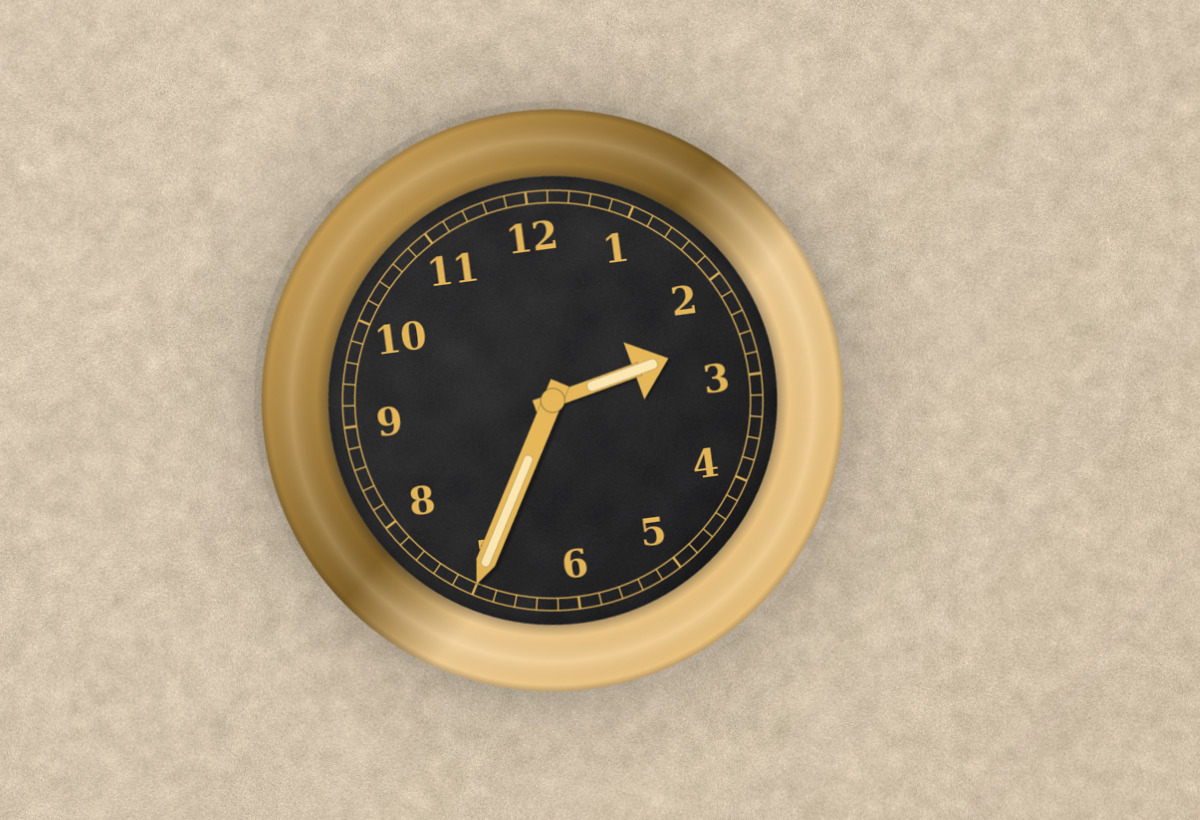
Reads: 2 h 35 min
